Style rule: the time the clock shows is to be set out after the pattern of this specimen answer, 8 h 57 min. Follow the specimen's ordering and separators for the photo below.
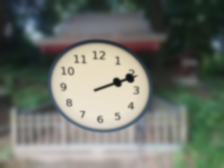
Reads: 2 h 11 min
